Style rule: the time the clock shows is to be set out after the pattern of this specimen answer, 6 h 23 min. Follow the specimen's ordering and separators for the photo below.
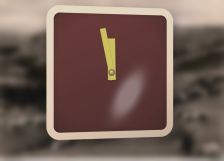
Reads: 11 h 58 min
